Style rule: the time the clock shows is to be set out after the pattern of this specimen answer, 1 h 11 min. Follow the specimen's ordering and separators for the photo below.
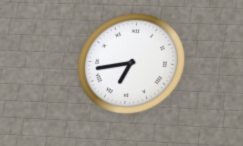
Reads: 6 h 43 min
